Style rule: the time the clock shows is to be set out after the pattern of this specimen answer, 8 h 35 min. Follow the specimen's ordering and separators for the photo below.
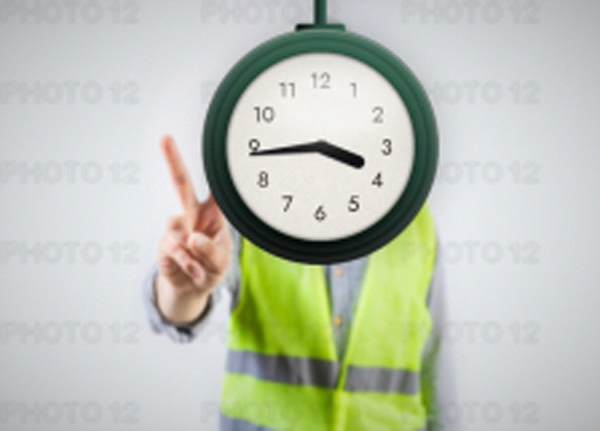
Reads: 3 h 44 min
